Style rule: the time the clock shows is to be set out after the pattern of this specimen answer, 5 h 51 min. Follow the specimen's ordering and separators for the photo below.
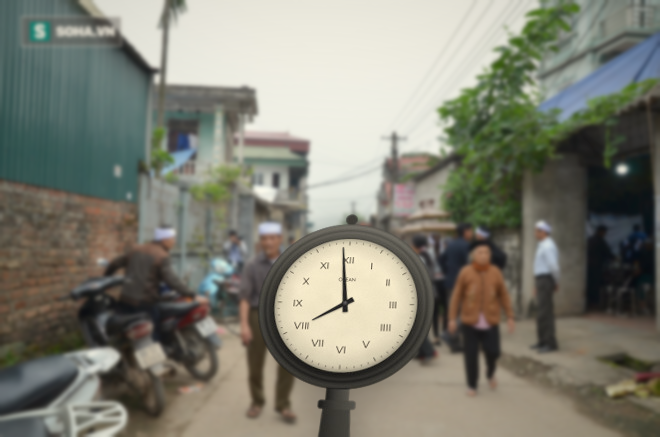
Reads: 7 h 59 min
